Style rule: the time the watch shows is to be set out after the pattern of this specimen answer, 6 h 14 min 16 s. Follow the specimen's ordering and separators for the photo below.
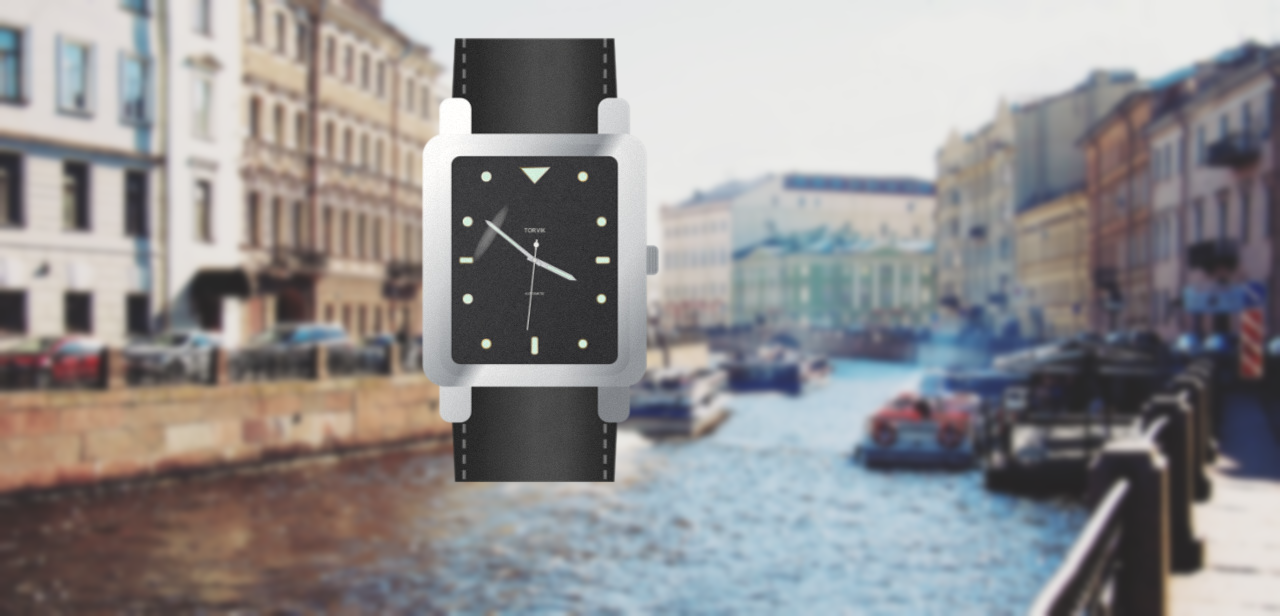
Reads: 3 h 51 min 31 s
